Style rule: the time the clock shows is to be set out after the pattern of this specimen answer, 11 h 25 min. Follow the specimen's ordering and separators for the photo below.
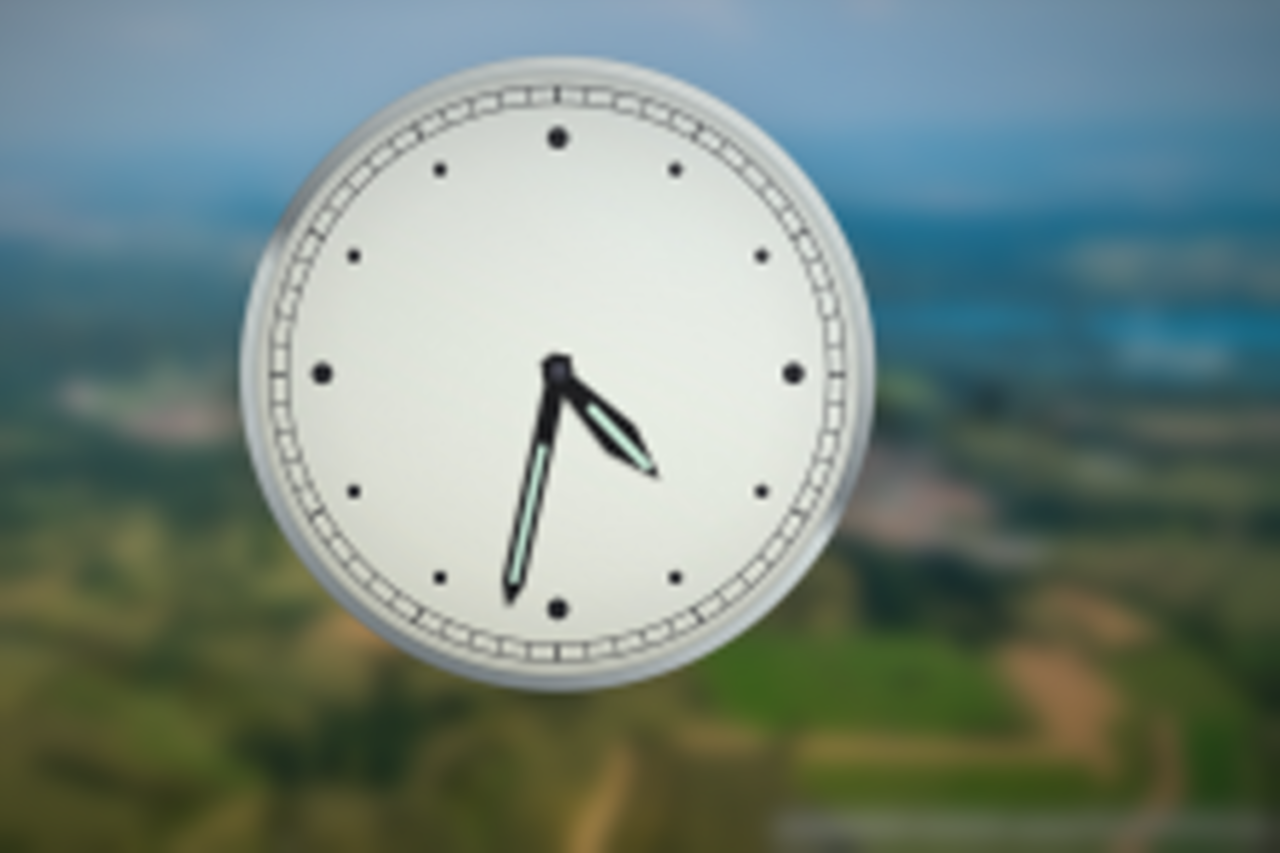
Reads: 4 h 32 min
